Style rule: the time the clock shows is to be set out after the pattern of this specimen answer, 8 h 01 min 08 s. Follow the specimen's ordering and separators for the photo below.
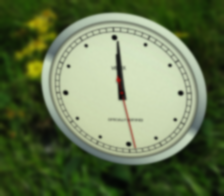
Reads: 12 h 00 min 29 s
